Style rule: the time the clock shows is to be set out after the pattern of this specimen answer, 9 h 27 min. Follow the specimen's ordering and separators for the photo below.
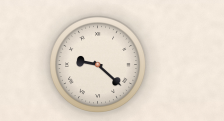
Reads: 9 h 22 min
